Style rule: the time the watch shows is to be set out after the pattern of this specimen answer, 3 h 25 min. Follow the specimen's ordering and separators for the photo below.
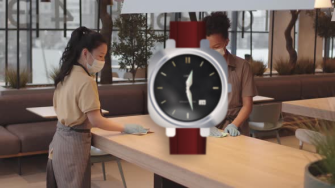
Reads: 12 h 28 min
